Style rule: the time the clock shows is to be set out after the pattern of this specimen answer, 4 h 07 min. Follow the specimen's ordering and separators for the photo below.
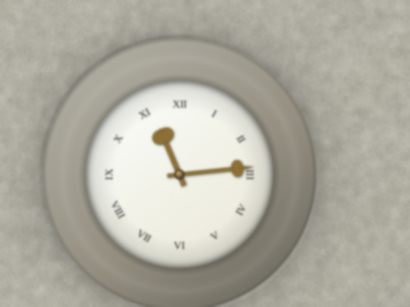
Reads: 11 h 14 min
